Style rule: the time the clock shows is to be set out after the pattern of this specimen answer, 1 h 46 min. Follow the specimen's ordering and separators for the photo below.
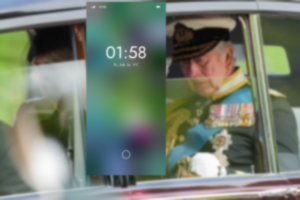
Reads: 1 h 58 min
